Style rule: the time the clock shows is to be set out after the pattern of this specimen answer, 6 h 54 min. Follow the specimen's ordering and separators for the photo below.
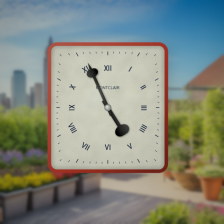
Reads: 4 h 56 min
